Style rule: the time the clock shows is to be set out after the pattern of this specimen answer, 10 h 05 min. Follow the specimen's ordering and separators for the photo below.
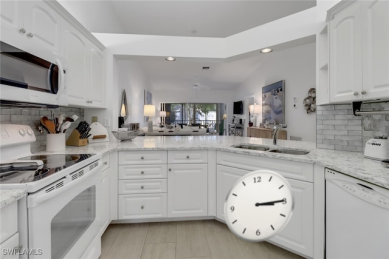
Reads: 3 h 15 min
